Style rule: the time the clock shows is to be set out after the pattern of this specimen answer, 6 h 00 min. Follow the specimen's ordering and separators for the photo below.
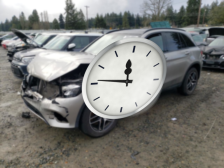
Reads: 11 h 46 min
